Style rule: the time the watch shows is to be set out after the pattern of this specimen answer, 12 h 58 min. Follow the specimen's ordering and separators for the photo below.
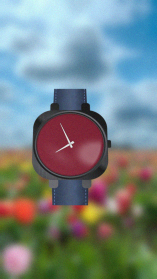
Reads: 7 h 56 min
